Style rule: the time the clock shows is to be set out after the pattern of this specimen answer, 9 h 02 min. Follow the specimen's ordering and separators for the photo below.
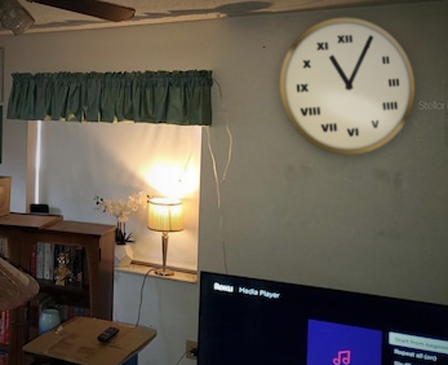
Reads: 11 h 05 min
